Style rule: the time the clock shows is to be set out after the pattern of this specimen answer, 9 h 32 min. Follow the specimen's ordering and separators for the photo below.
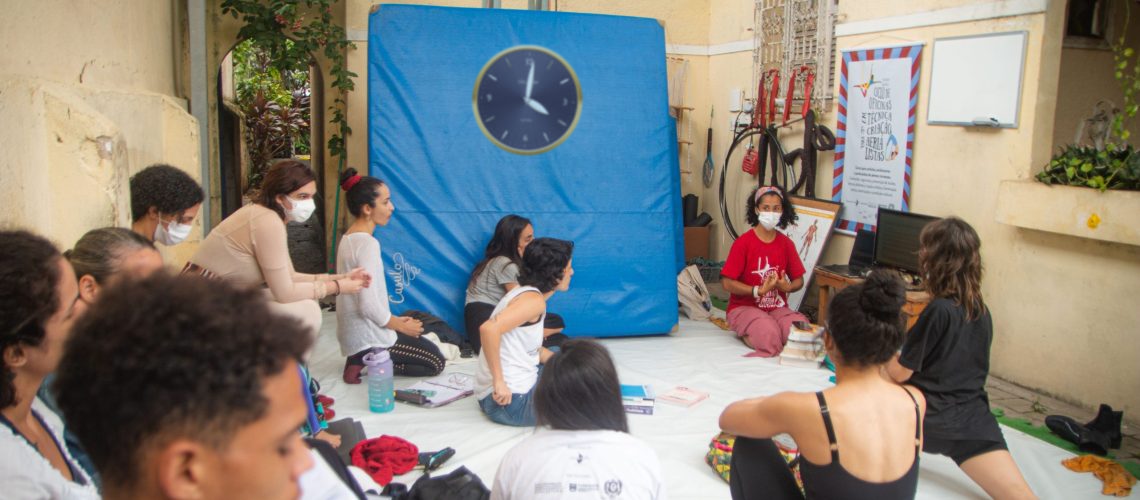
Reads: 4 h 01 min
